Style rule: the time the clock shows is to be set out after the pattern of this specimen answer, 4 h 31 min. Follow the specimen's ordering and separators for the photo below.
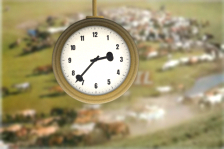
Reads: 2 h 37 min
